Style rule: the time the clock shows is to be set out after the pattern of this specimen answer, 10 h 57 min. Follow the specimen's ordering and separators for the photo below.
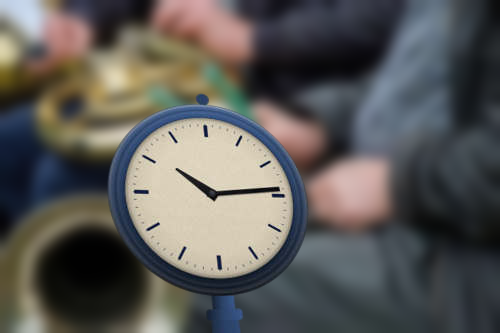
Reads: 10 h 14 min
